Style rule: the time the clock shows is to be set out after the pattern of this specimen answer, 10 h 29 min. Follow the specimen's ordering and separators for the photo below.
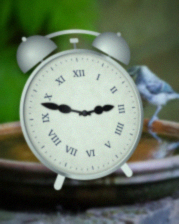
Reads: 2 h 48 min
